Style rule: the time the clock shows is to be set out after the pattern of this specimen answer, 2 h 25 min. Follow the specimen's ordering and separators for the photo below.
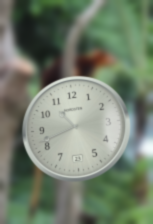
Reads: 10 h 42 min
